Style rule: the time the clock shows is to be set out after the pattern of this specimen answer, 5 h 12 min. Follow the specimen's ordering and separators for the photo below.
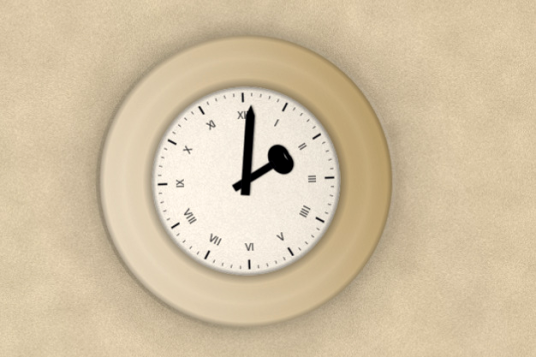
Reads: 2 h 01 min
